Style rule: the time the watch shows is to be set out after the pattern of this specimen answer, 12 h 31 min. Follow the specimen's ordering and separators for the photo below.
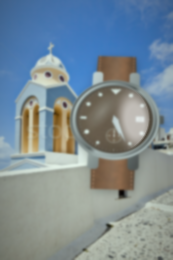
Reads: 5 h 26 min
